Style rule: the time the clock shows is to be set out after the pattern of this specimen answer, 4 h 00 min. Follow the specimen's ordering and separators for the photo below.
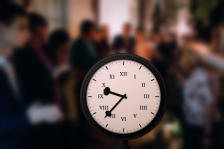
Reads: 9 h 37 min
